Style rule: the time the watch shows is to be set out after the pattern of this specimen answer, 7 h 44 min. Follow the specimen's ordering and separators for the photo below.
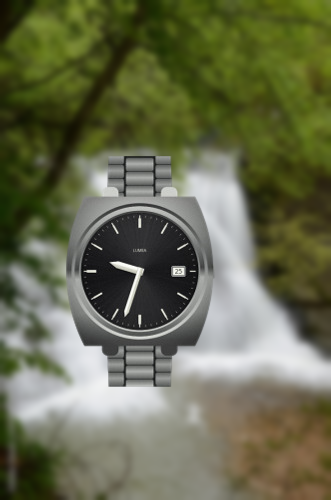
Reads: 9 h 33 min
